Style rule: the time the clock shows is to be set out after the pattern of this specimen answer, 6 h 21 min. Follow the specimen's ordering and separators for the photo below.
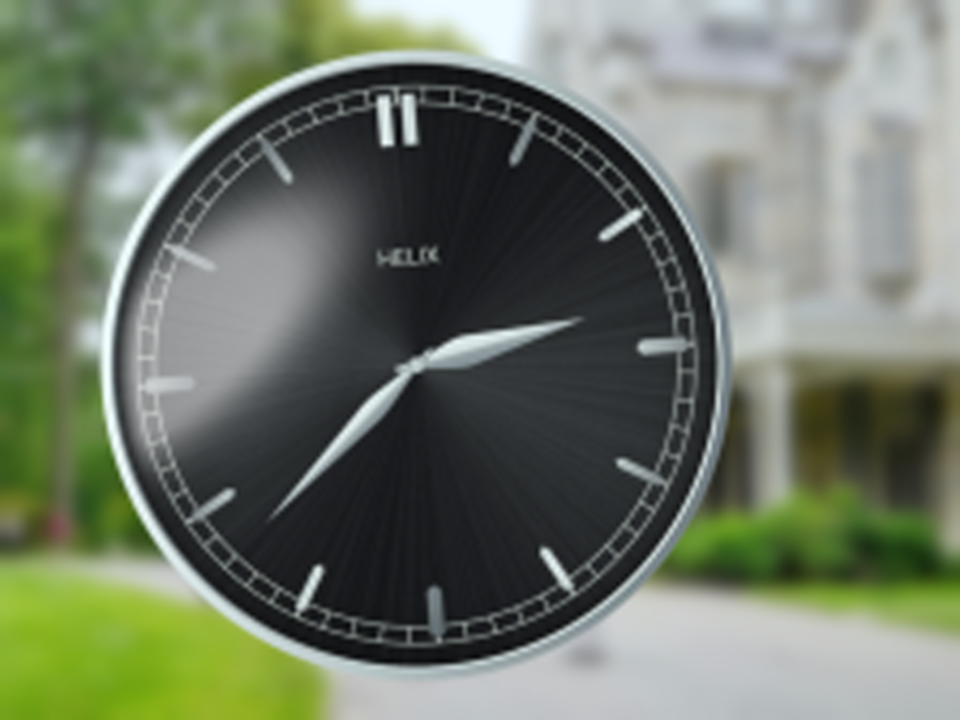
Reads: 2 h 38 min
